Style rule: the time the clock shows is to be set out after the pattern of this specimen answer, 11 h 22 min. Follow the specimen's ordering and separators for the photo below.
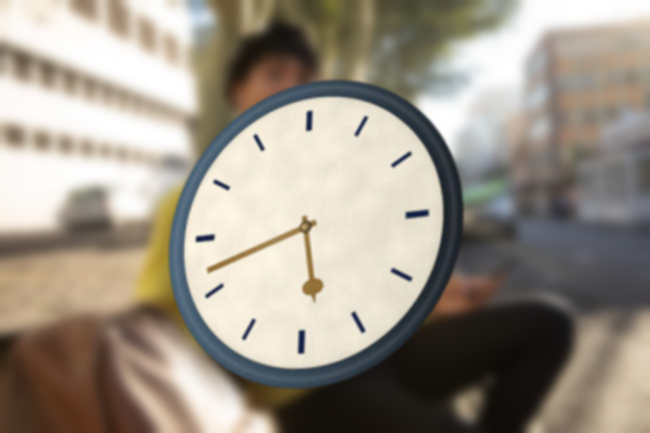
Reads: 5 h 42 min
